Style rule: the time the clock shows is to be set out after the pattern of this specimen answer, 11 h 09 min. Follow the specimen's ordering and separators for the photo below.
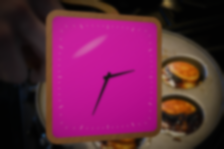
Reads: 2 h 34 min
